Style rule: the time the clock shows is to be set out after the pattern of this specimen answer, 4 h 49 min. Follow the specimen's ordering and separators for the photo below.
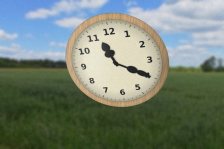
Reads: 11 h 20 min
